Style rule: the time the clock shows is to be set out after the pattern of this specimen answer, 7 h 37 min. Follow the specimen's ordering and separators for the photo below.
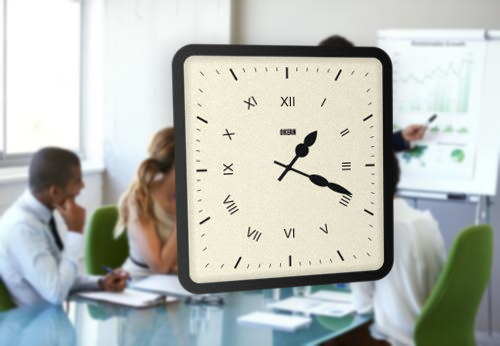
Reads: 1 h 19 min
